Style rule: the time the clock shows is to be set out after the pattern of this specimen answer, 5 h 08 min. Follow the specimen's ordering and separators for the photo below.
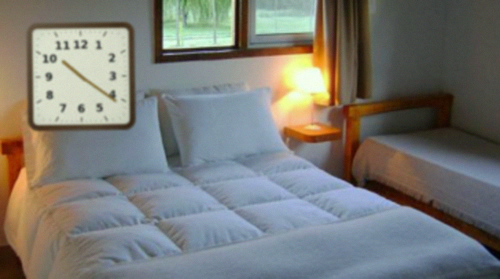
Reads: 10 h 21 min
